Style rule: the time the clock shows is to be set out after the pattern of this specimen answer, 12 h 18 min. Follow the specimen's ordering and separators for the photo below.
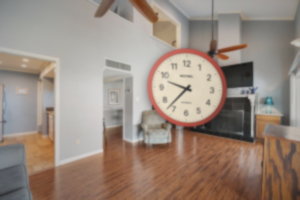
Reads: 9 h 37 min
